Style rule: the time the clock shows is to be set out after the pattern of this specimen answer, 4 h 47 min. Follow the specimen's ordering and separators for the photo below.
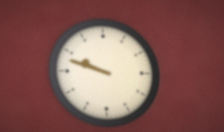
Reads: 9 h 48 min
